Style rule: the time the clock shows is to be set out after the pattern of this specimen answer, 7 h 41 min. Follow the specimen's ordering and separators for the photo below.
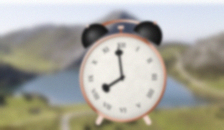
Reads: 7 h 59 min
